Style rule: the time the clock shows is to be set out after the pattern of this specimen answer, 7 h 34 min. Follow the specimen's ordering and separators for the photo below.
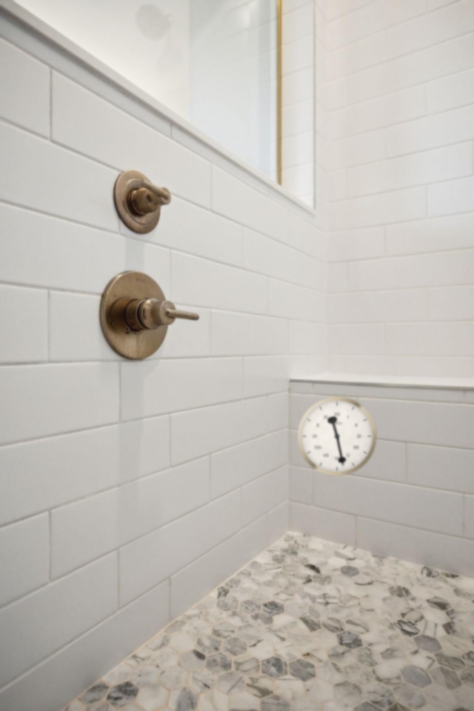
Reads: 11 h 28 min
